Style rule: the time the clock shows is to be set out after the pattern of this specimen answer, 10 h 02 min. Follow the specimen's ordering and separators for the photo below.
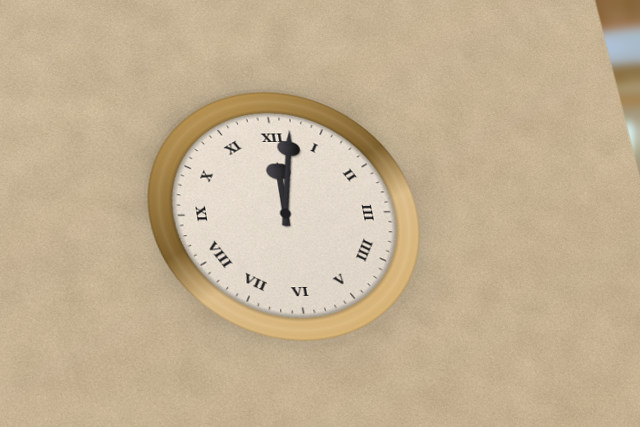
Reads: 12 h 02 min
